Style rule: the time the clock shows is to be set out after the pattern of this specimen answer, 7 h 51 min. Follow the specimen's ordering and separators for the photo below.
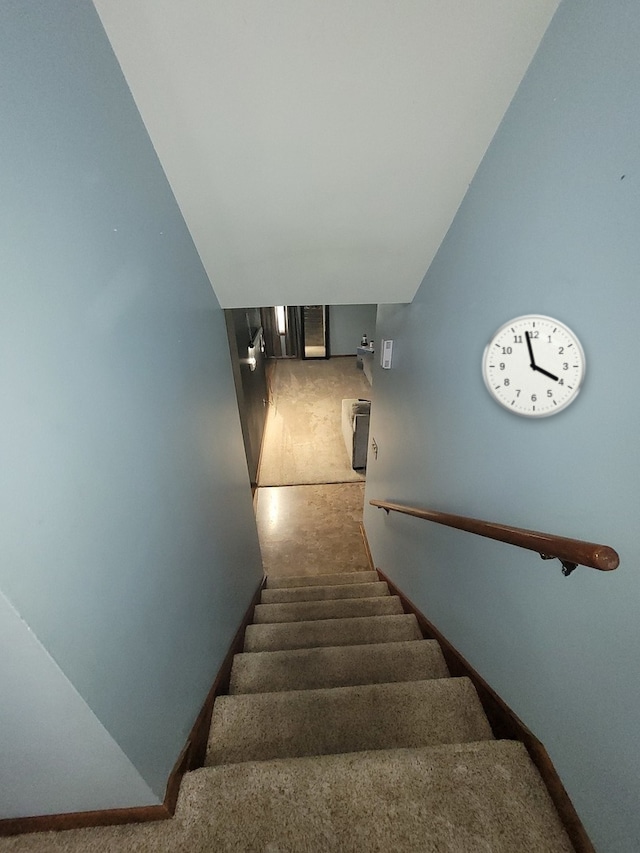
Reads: 3 h 58 min
